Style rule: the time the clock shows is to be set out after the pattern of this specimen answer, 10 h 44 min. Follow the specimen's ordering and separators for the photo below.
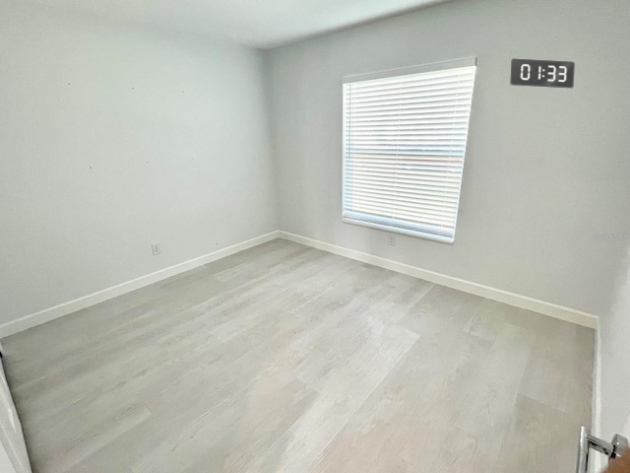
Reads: 1 h 33 min
